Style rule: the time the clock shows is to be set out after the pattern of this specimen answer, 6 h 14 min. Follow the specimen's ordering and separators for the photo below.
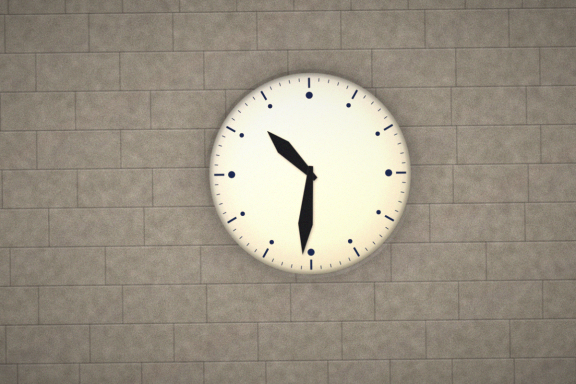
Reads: 10 h 31 min
